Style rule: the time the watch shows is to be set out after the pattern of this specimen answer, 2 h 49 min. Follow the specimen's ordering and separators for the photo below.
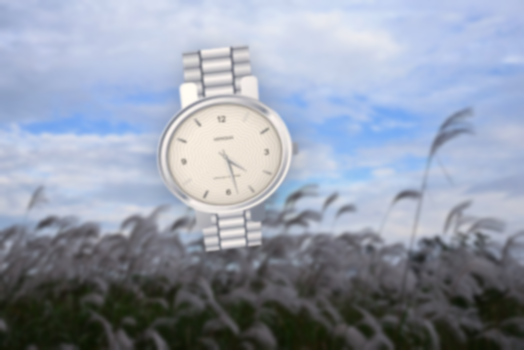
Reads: 4 h 28 min
